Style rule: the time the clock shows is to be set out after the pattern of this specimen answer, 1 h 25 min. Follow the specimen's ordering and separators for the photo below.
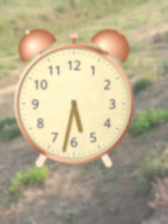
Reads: 5 h 32 min
